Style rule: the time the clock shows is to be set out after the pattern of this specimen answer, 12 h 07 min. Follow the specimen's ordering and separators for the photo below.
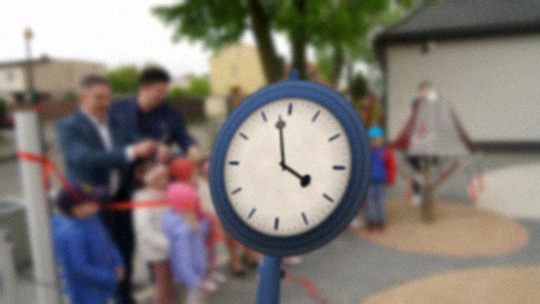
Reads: 3 h 58 min
